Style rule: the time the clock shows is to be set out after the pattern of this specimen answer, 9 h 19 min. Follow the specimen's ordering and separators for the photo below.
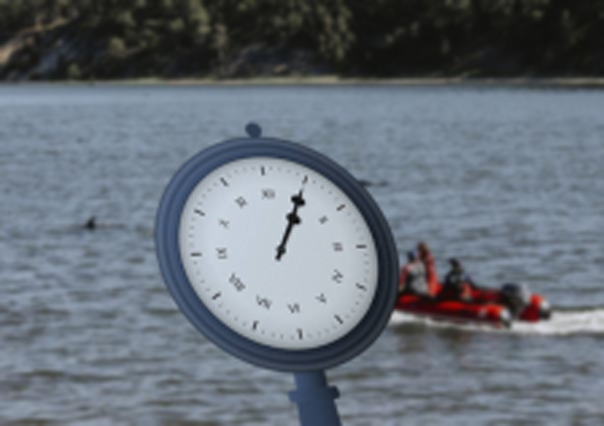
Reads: 1 h 05 min
